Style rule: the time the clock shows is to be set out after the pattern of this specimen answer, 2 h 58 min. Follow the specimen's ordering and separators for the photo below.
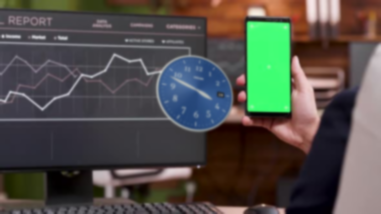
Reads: 3 h 48 min
